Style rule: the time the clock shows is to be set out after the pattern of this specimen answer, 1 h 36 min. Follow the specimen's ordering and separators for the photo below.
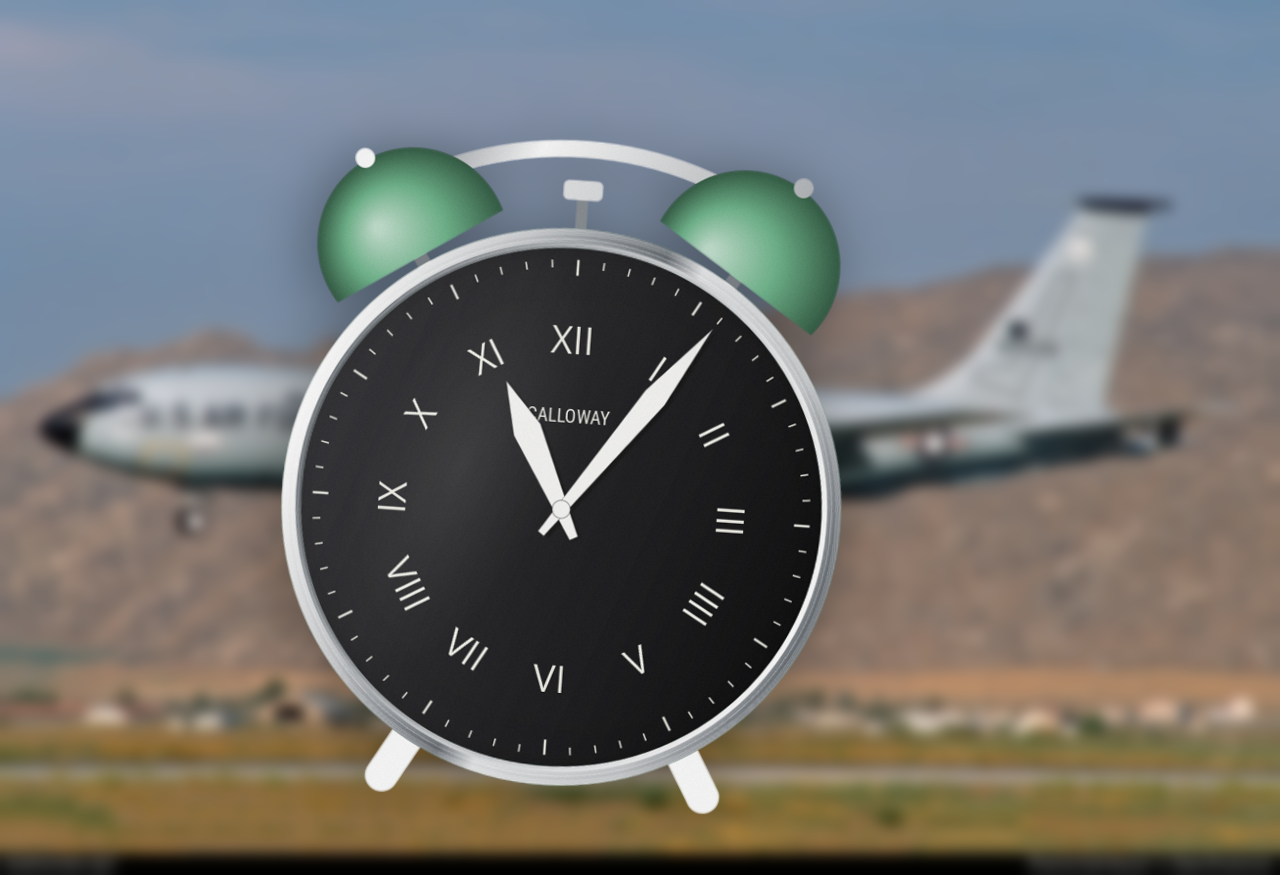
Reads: 11 h 06 min
